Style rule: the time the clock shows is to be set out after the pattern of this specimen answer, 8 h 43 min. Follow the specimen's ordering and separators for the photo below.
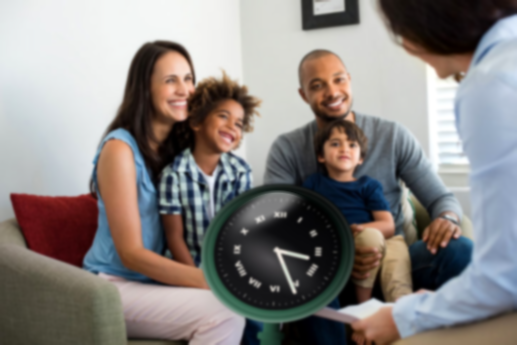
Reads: 3 h 26 min
